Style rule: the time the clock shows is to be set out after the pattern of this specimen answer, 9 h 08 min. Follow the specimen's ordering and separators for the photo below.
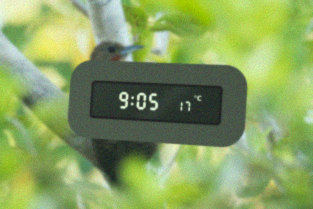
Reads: 9 h 05 min
